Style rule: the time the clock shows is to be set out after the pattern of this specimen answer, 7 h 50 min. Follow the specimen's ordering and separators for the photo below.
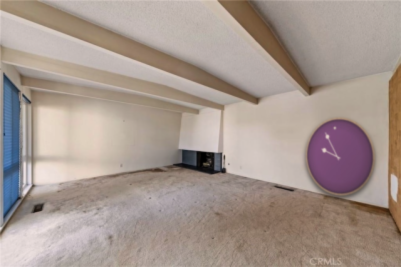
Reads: 9 h 56 min
